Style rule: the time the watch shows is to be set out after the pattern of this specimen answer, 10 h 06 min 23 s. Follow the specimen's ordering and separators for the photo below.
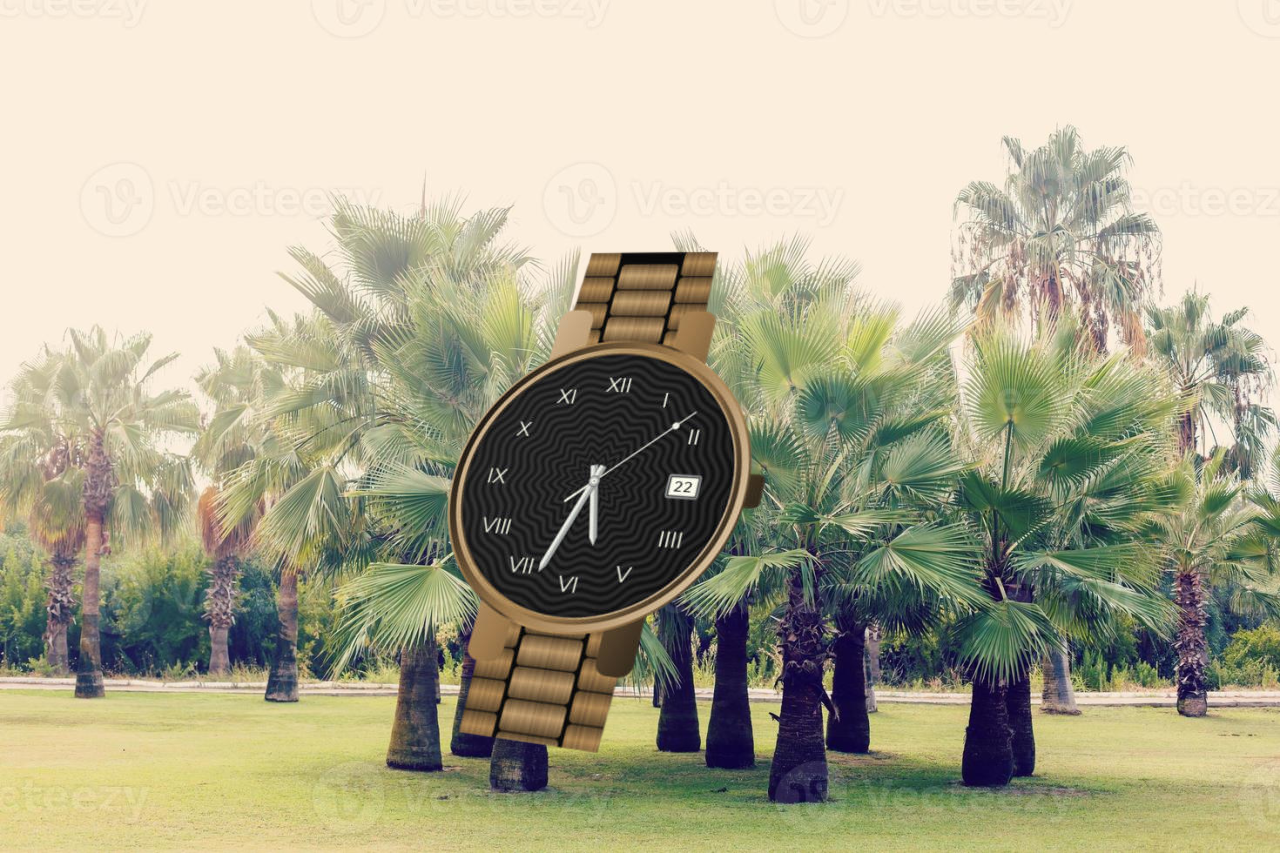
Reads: 5 h 33 min 08 s
